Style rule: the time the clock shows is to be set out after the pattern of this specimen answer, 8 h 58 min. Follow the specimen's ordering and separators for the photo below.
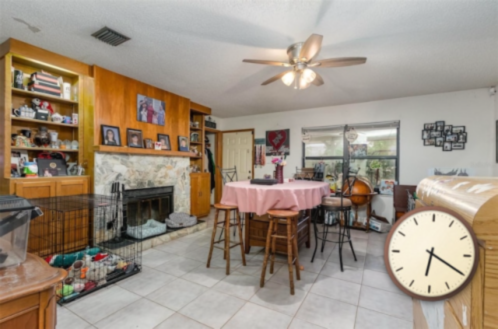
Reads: 6 h 20 min
